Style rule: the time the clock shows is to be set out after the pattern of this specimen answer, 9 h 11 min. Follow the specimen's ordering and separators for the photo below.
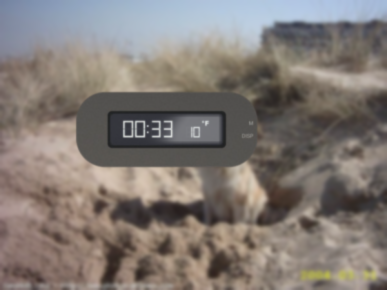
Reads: 0 h 33 min
